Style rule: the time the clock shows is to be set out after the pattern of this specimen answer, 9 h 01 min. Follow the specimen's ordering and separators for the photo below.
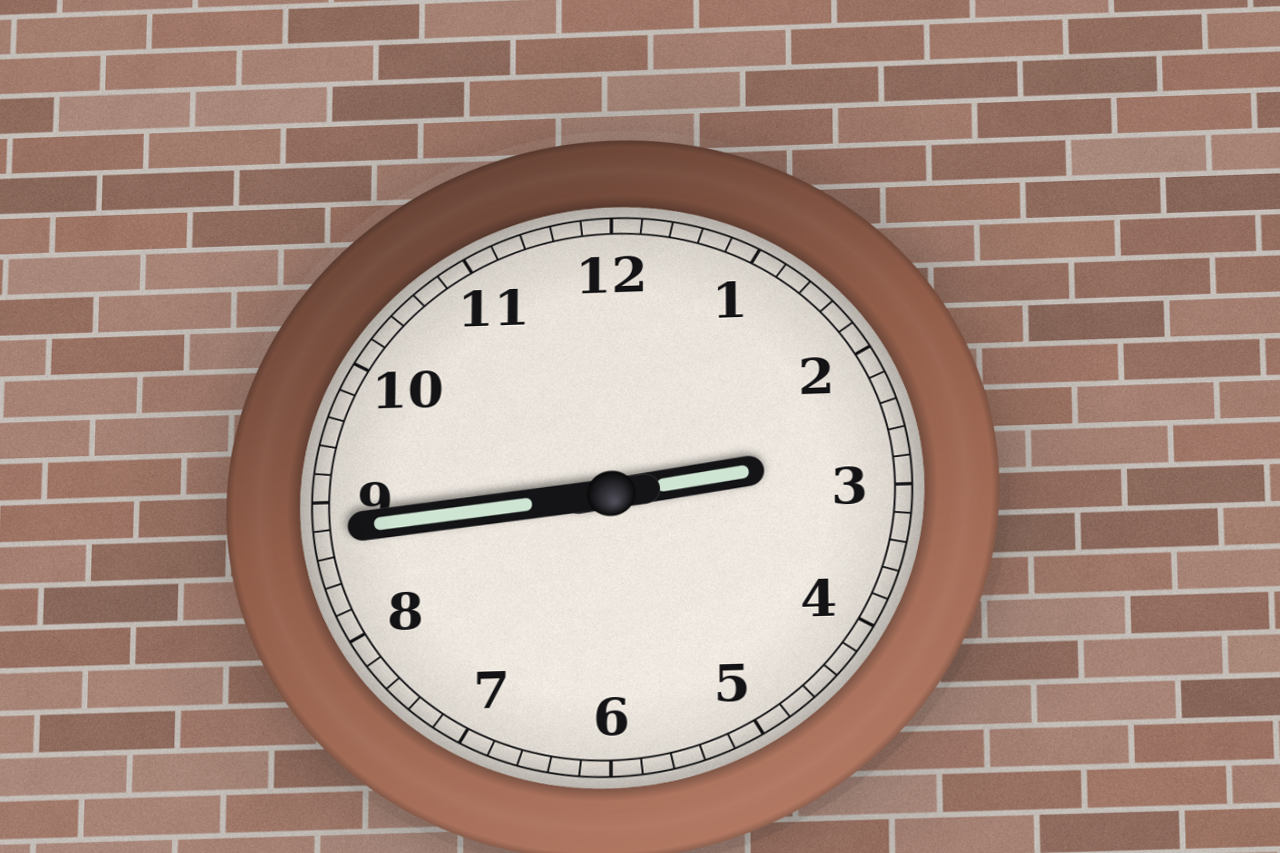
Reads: 2 h 44 min
